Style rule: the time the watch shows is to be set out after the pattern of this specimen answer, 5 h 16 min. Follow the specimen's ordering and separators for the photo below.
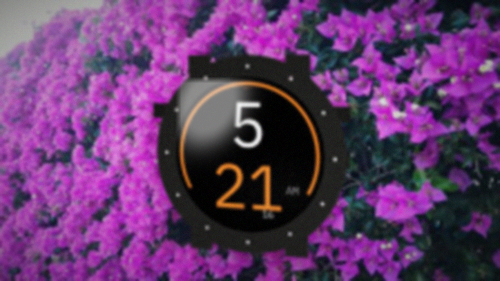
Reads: 5 h 21 min
